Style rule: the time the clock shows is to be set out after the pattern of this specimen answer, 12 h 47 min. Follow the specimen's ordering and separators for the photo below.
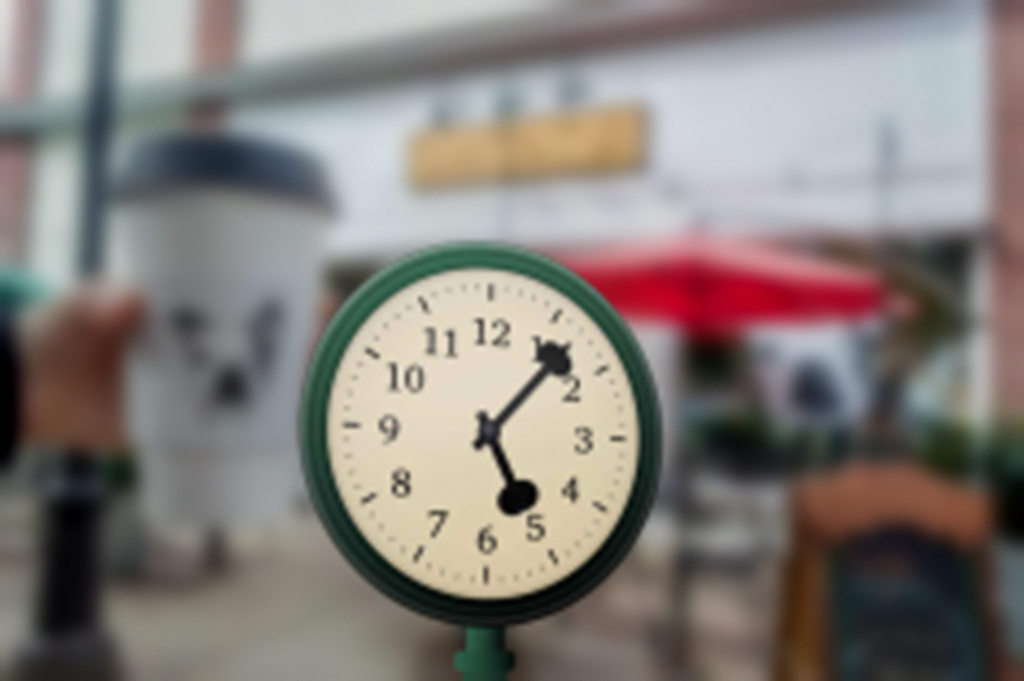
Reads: 5 h 07 min
